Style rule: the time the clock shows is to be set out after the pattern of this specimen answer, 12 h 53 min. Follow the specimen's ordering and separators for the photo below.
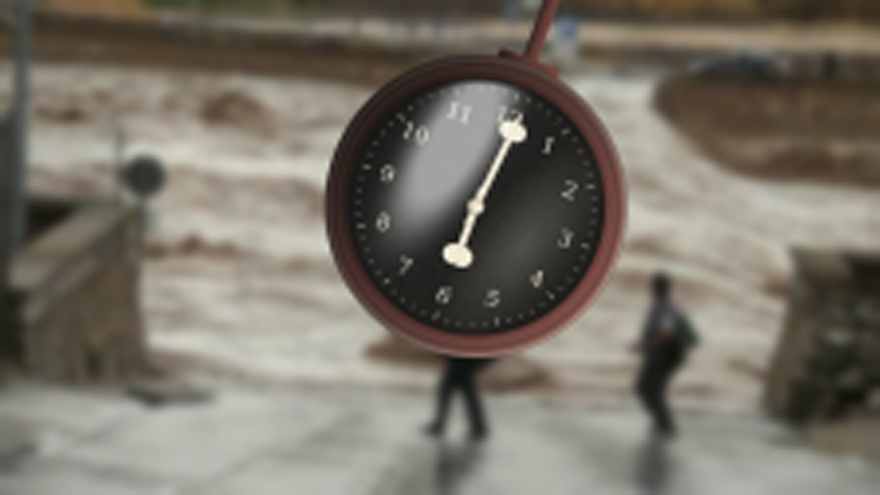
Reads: 6 h 01 min
